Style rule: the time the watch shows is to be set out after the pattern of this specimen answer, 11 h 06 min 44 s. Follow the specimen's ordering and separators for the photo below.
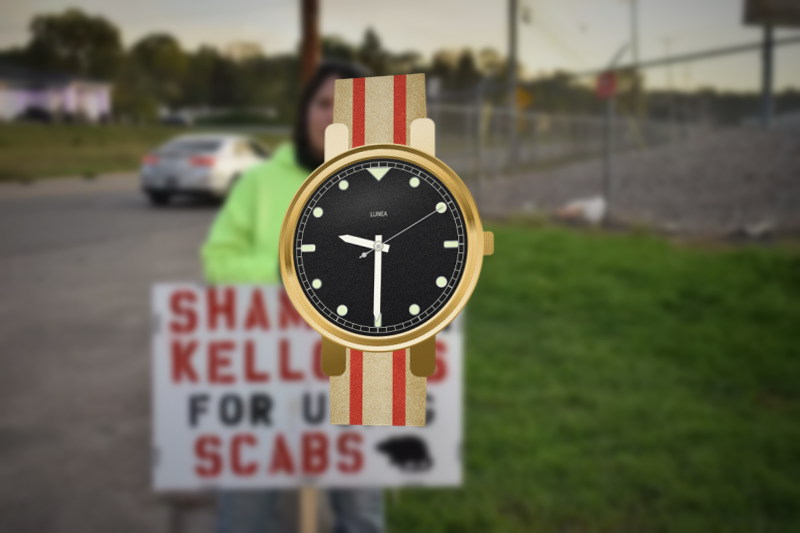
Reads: 9 h 30 min 10 s
